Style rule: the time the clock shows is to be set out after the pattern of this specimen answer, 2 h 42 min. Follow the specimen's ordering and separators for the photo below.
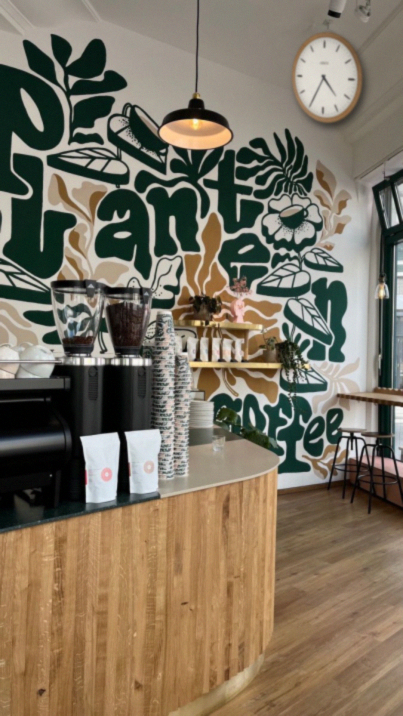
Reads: 4 h 35 min
